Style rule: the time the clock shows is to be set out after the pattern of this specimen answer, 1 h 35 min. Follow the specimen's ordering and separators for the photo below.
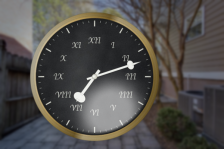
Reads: 7 h 12 min
